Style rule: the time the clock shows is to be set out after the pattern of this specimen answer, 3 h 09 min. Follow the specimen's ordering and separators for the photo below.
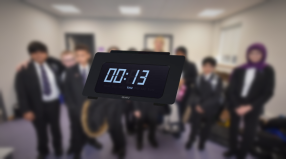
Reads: 0 h 13 min
